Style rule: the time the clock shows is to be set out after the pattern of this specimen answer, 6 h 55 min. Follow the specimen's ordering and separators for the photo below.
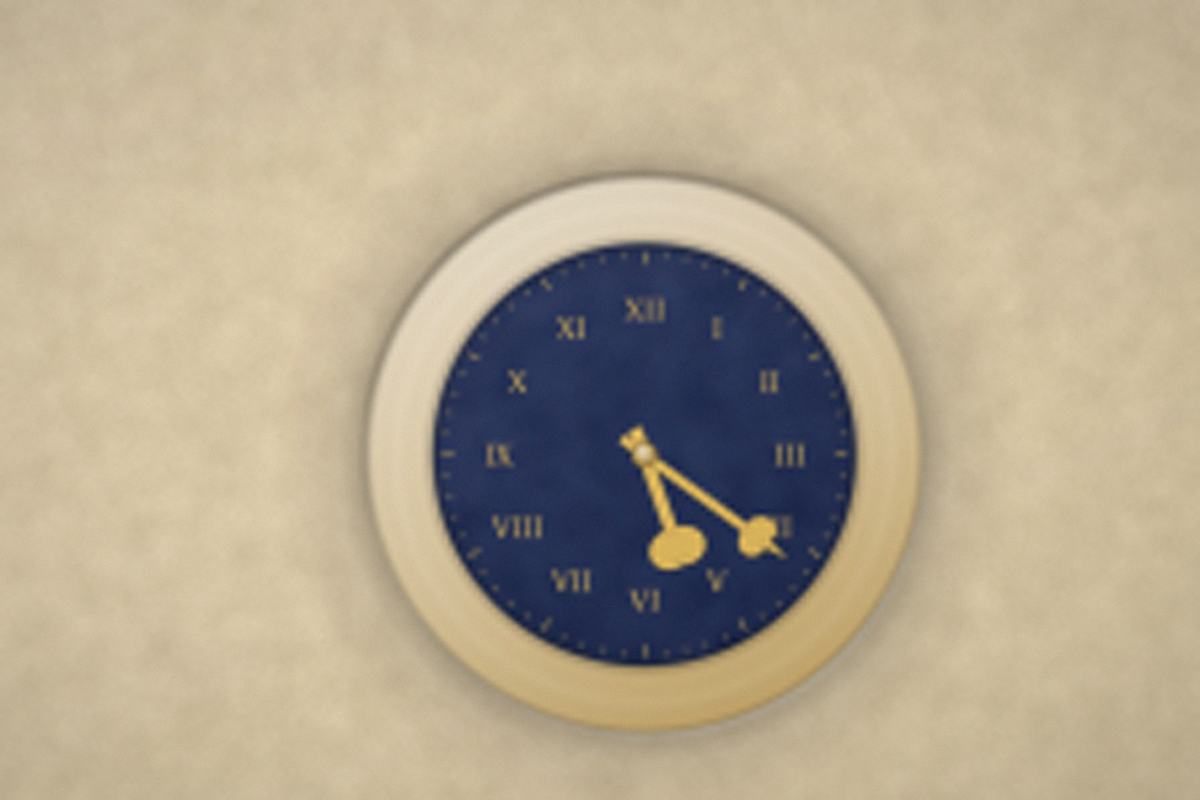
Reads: 5 h 21 min
